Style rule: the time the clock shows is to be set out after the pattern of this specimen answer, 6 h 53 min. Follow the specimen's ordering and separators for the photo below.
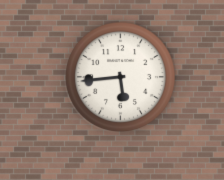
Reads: 5 h 44 min
